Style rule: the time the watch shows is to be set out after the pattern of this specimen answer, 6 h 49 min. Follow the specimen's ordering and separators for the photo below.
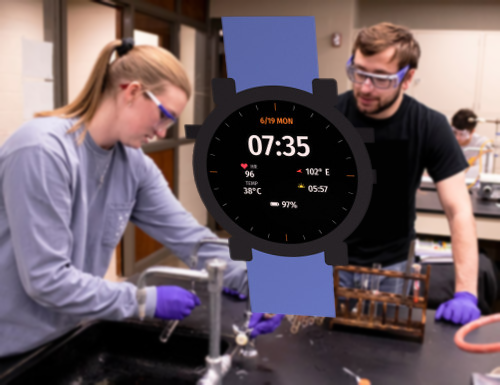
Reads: 7 h 35 min
